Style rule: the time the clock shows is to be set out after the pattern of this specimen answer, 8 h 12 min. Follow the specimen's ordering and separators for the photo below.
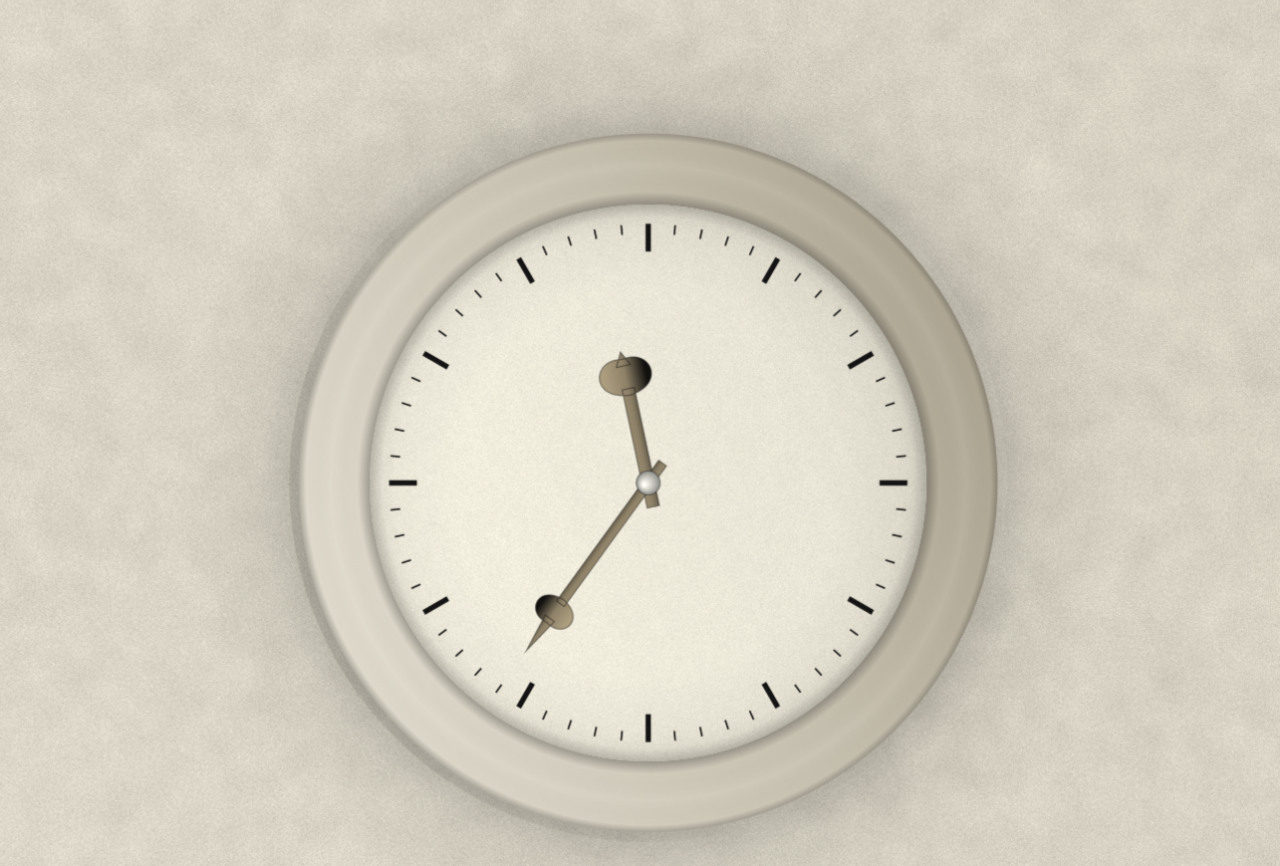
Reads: 11 h 36 min
